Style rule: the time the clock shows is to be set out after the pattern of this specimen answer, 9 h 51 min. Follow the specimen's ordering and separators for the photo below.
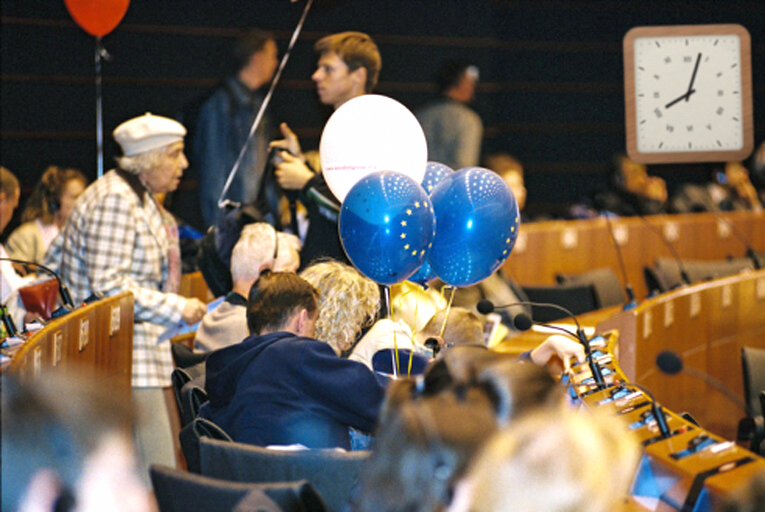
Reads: 8 h 03 min
